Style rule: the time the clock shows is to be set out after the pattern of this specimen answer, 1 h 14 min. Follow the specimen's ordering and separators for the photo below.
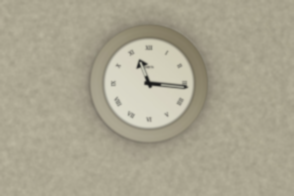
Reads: 11 h 16 min
